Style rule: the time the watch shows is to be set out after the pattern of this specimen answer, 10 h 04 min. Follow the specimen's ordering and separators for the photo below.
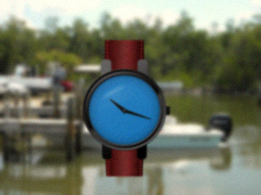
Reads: 10 h 18 min
